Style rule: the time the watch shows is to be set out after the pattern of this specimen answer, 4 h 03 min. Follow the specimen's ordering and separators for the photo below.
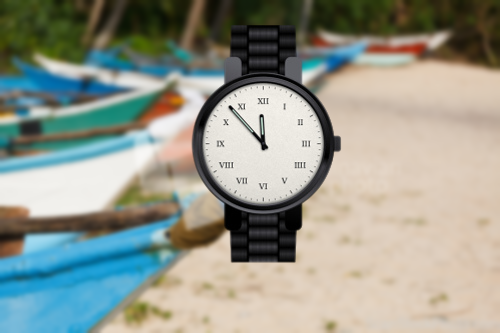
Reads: 11 h 53 min
